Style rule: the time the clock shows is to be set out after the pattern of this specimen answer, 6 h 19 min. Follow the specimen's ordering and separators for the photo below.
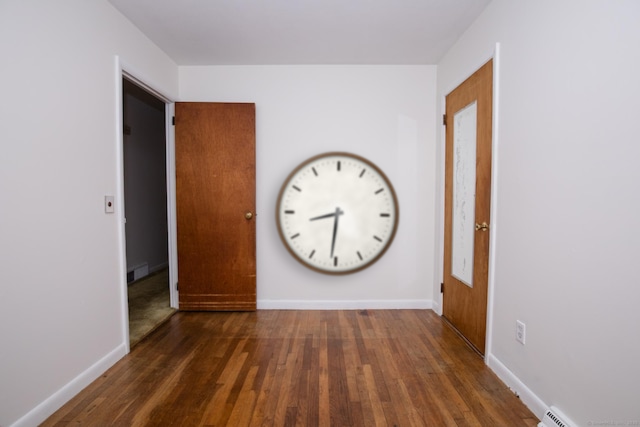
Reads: 8 h 31 min
